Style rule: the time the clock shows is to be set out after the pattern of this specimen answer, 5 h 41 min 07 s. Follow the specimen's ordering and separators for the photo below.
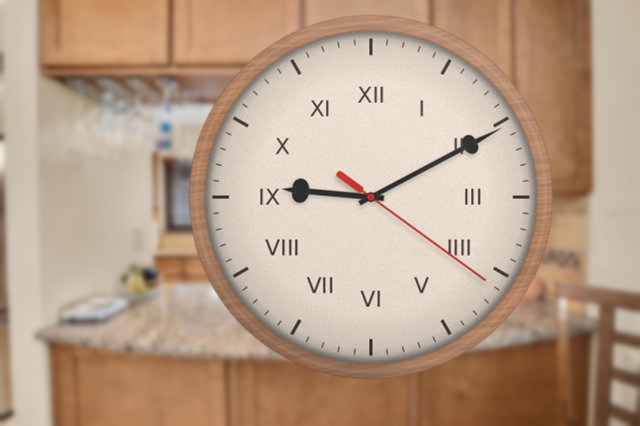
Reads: 9 h 10 min 21 s
